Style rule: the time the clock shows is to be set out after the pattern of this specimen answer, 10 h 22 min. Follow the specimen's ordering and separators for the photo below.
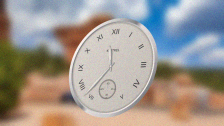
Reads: 11 h 37 min
